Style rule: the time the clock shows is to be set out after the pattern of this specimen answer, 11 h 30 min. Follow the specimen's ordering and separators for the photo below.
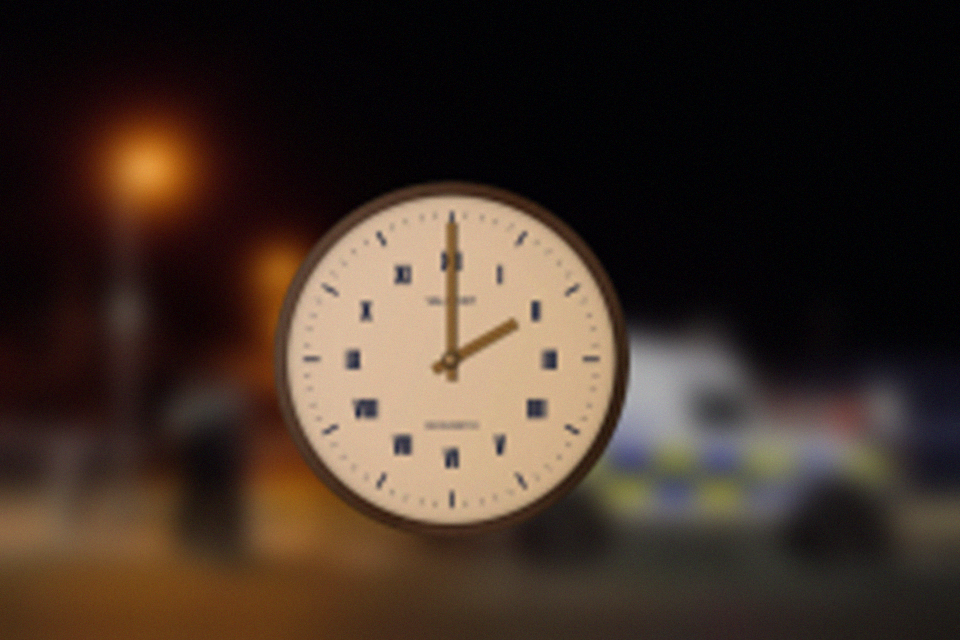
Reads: 2 h 00 min
